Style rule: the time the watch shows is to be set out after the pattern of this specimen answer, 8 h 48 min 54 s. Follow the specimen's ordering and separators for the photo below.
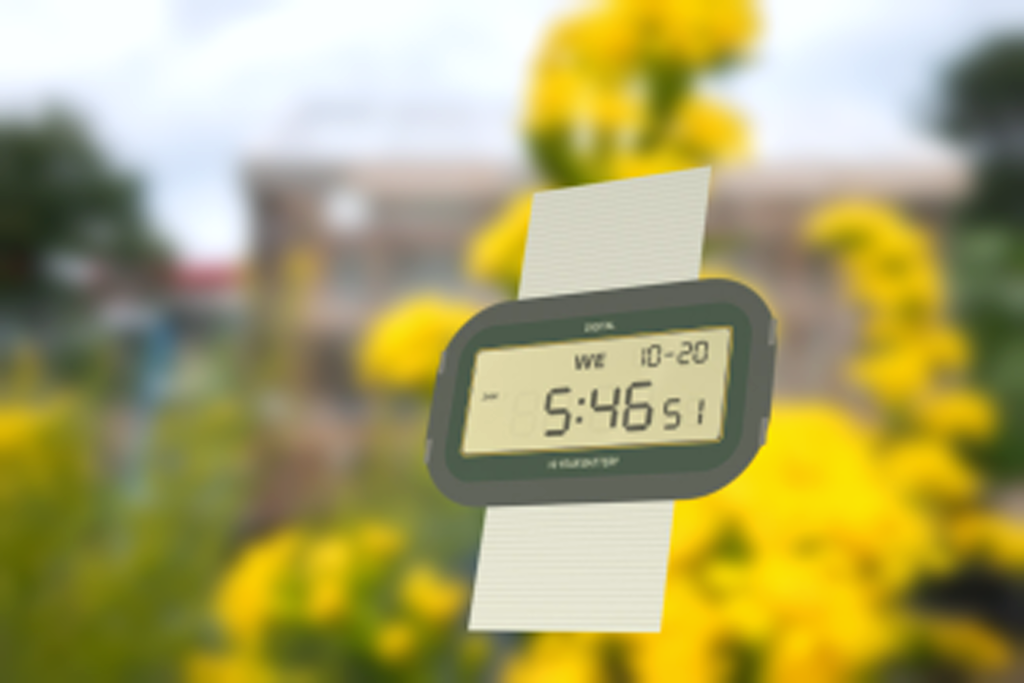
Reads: 5 h 46 min 51 s
